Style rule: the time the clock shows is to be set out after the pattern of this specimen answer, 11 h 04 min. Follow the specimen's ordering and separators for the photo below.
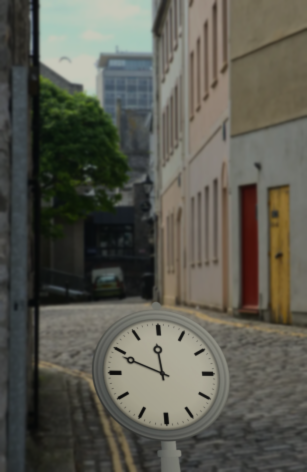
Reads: 11 h 49 min
